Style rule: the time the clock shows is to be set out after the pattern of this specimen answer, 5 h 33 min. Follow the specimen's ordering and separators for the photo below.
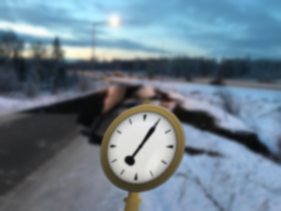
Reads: 7 h 05 min
